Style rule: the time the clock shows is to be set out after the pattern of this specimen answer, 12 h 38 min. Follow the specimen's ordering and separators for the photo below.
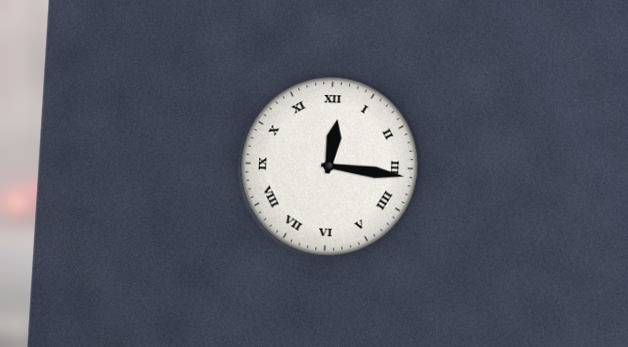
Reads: 12 h 16 min
